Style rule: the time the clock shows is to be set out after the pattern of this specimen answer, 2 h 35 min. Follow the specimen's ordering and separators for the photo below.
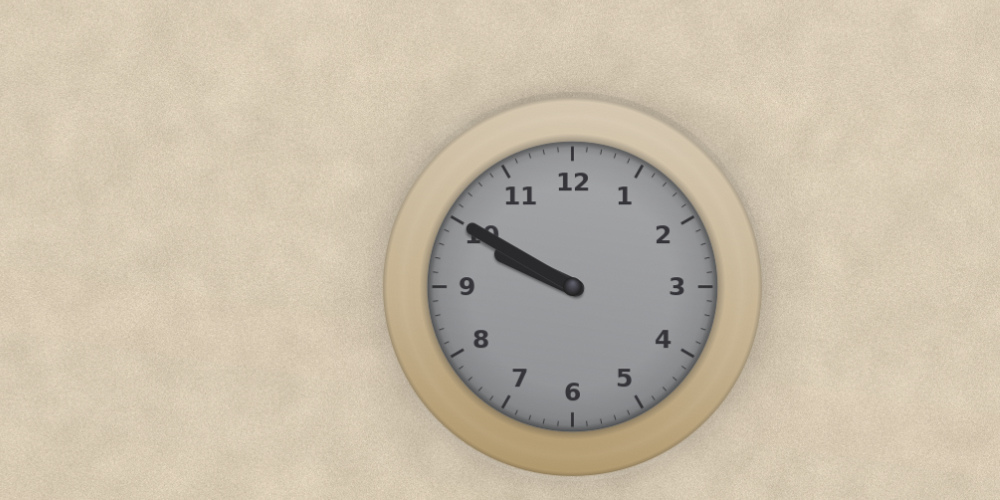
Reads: 9 h 50 min
